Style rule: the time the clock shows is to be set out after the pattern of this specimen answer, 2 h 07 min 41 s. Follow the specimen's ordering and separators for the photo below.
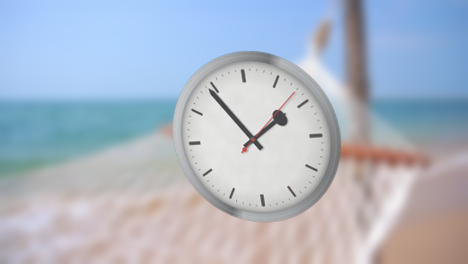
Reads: 1 h 54 min 08 s
